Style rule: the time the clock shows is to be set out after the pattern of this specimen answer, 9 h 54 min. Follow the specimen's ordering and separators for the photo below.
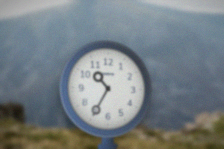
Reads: 10 h 35 min
